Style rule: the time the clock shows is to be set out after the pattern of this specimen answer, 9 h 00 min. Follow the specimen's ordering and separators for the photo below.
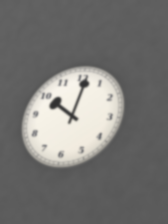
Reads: 10 h 01 min
